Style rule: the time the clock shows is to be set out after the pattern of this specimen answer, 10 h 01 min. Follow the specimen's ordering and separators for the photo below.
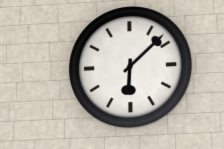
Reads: 6 h 08 min
